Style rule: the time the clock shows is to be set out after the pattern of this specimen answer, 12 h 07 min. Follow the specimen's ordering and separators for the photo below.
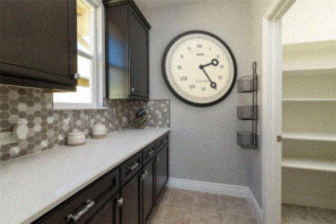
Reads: 2 h 25 min
